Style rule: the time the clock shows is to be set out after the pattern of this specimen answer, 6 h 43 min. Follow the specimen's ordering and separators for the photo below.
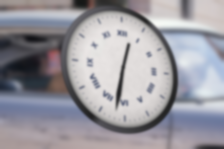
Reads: 12 h 32 min
